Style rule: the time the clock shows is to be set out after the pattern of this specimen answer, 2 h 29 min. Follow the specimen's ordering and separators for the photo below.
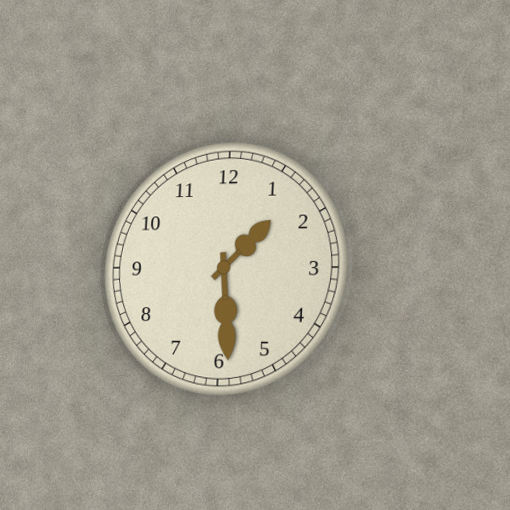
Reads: 1 h 29 min
